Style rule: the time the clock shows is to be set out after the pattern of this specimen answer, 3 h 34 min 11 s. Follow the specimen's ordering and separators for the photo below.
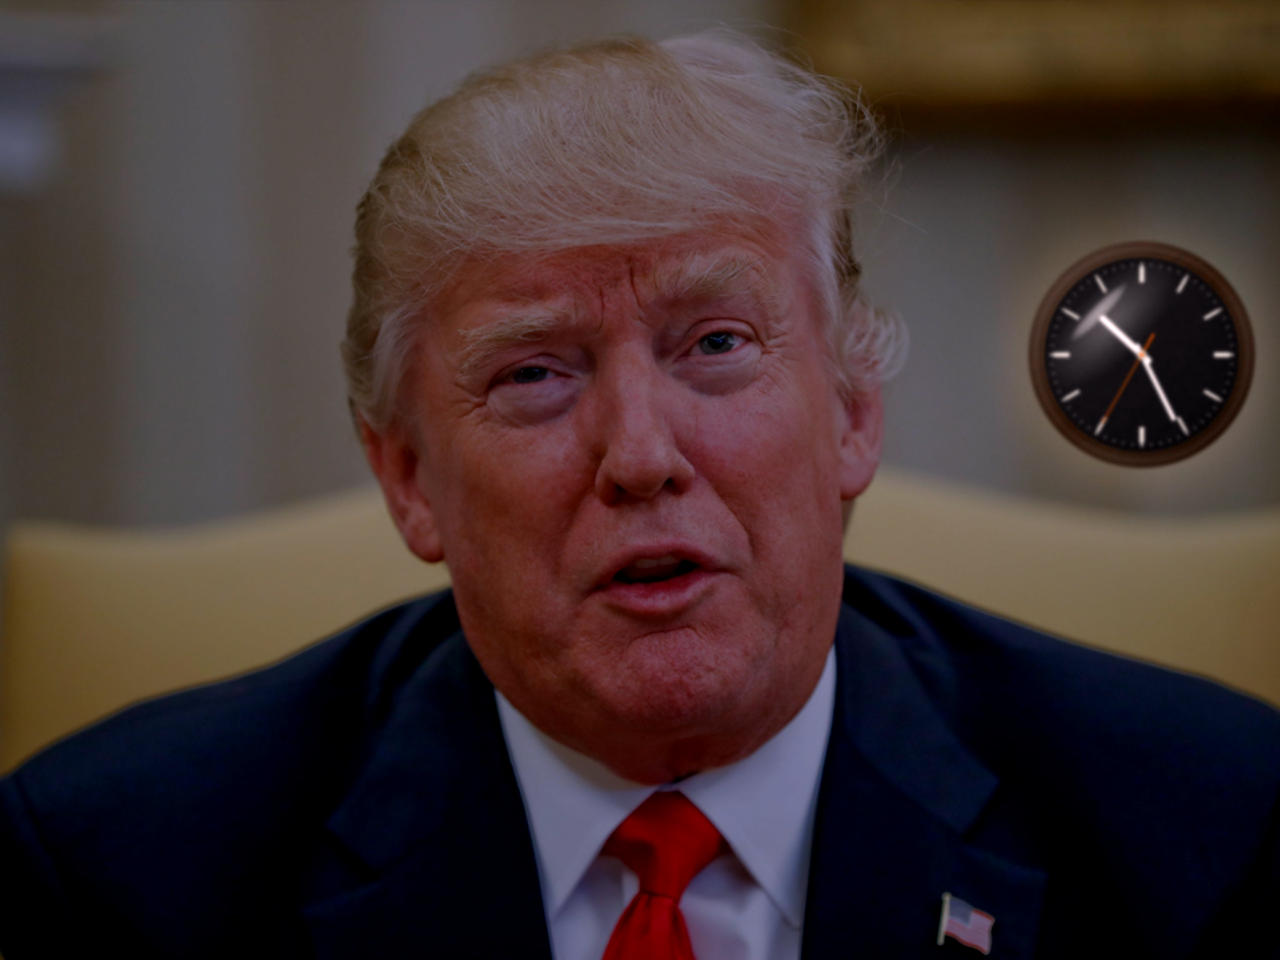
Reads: 10 h 25 min 35 s
